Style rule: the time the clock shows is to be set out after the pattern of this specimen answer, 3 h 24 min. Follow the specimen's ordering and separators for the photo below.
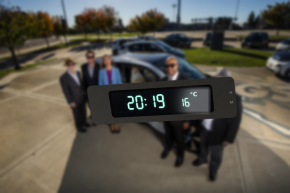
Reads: 20 h 19 min
